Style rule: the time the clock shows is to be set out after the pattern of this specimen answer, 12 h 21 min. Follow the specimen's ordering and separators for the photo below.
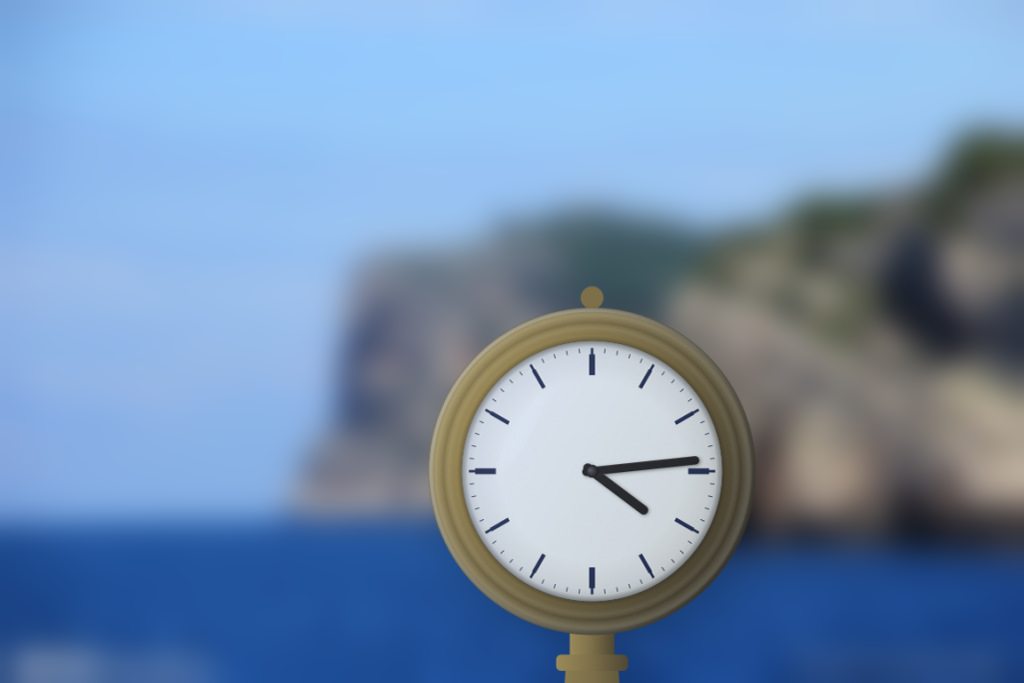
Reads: 4 h 14 min
